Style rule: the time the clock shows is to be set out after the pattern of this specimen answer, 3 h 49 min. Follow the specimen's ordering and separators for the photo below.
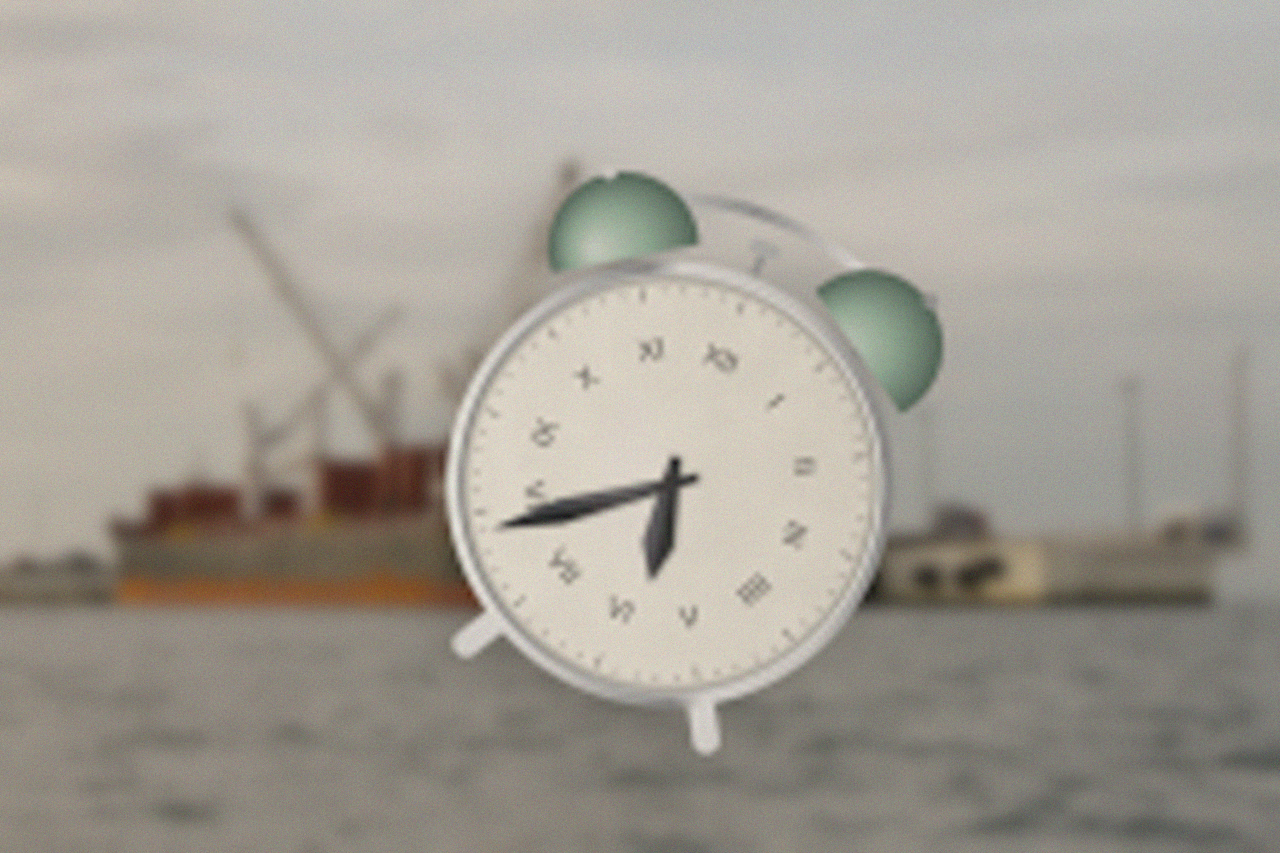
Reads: 5 h 39 min
